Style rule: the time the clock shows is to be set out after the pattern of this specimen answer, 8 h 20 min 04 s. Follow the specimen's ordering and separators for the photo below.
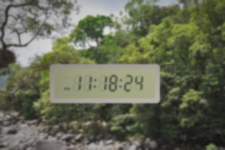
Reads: 11 h 18 min 24 s
